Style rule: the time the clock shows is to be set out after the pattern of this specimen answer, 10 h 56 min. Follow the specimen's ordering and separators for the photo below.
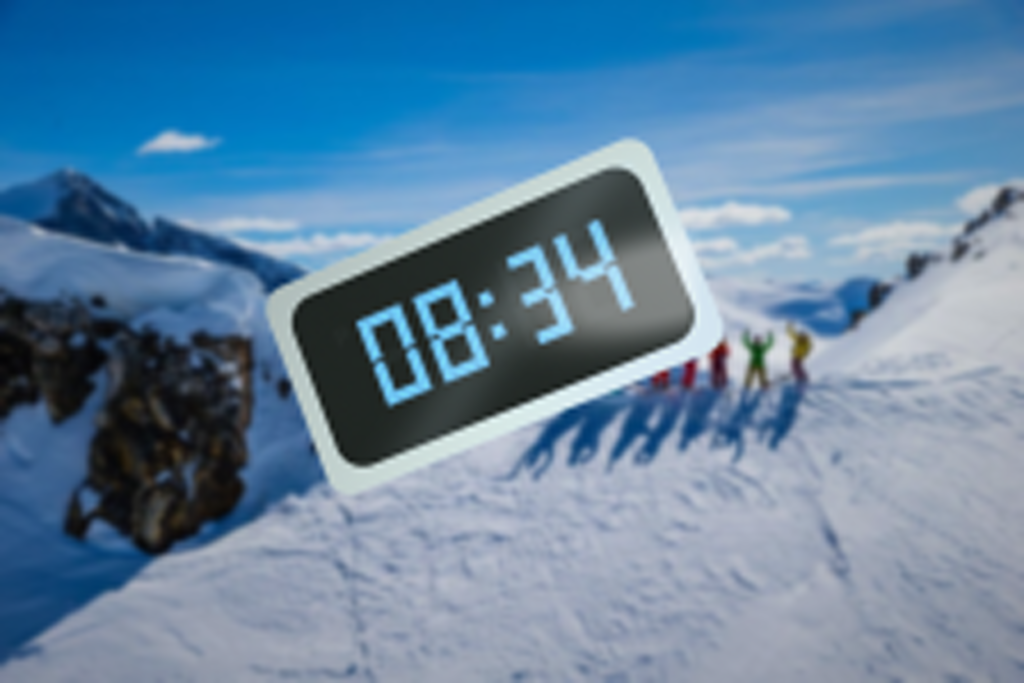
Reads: 8 h 34 min
